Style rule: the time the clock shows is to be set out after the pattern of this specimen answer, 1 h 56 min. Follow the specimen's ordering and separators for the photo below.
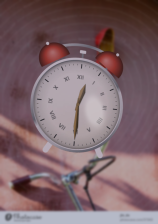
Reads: 12 h 30 min
